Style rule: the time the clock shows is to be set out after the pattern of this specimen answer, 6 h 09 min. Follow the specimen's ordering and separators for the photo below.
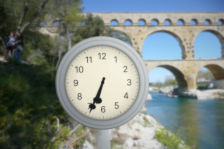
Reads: 6 h 34 min
